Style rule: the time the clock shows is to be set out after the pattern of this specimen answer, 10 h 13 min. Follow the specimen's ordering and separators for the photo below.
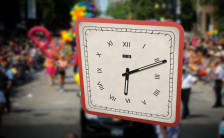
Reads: 6 h 11 min
